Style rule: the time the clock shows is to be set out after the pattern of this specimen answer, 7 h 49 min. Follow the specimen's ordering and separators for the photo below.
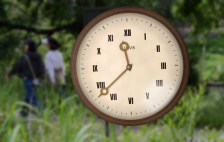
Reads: 11 h 38 min
